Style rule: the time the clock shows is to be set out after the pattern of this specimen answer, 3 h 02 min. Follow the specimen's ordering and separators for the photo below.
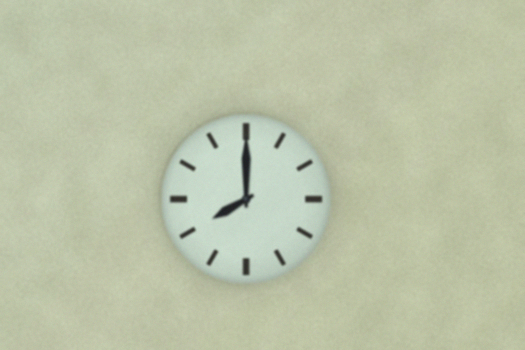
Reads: 8 h 00 min
